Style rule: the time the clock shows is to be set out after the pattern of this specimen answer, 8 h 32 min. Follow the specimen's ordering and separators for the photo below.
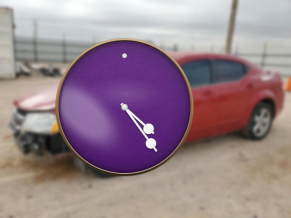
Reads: 4 h 24 min
